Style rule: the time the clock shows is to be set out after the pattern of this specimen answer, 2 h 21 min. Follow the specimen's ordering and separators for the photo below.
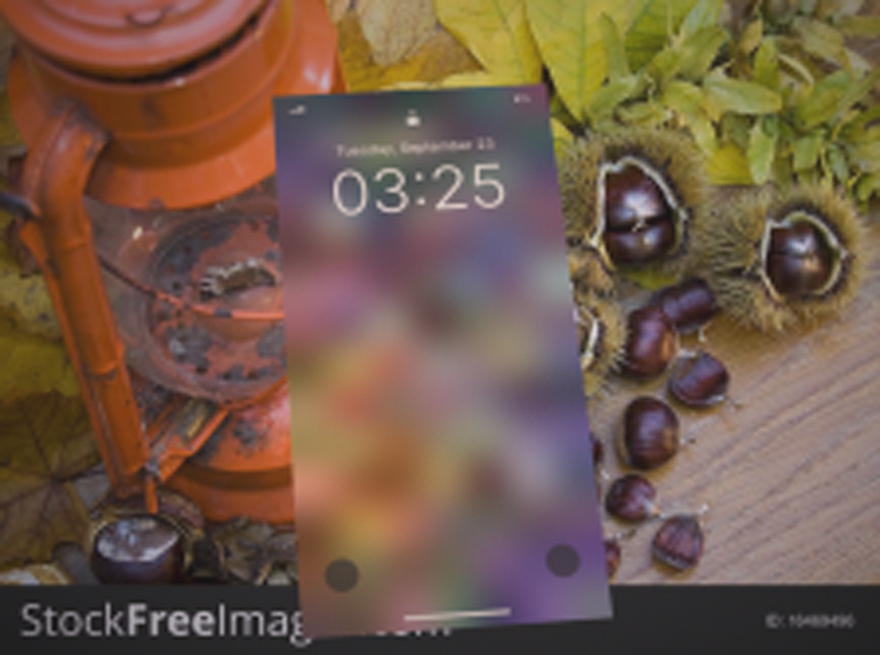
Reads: 3 h 25 min
